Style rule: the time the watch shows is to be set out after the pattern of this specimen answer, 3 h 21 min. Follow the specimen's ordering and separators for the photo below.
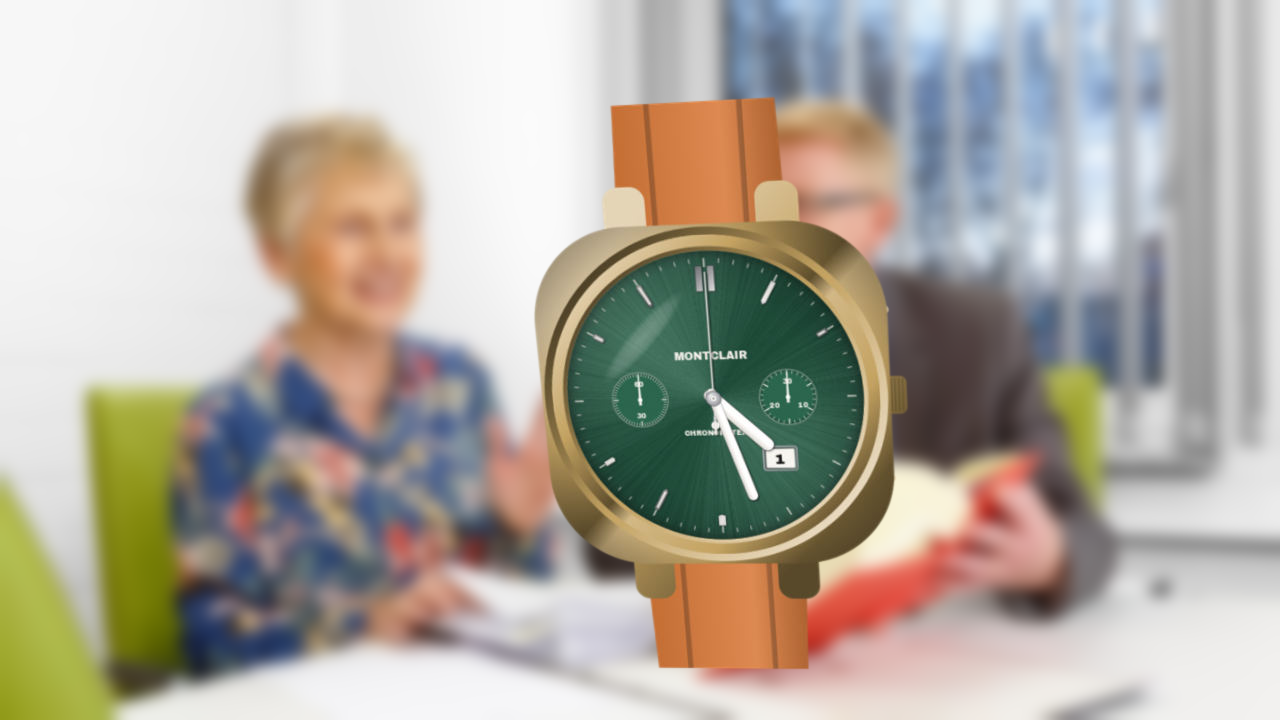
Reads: 4 h 27 min
